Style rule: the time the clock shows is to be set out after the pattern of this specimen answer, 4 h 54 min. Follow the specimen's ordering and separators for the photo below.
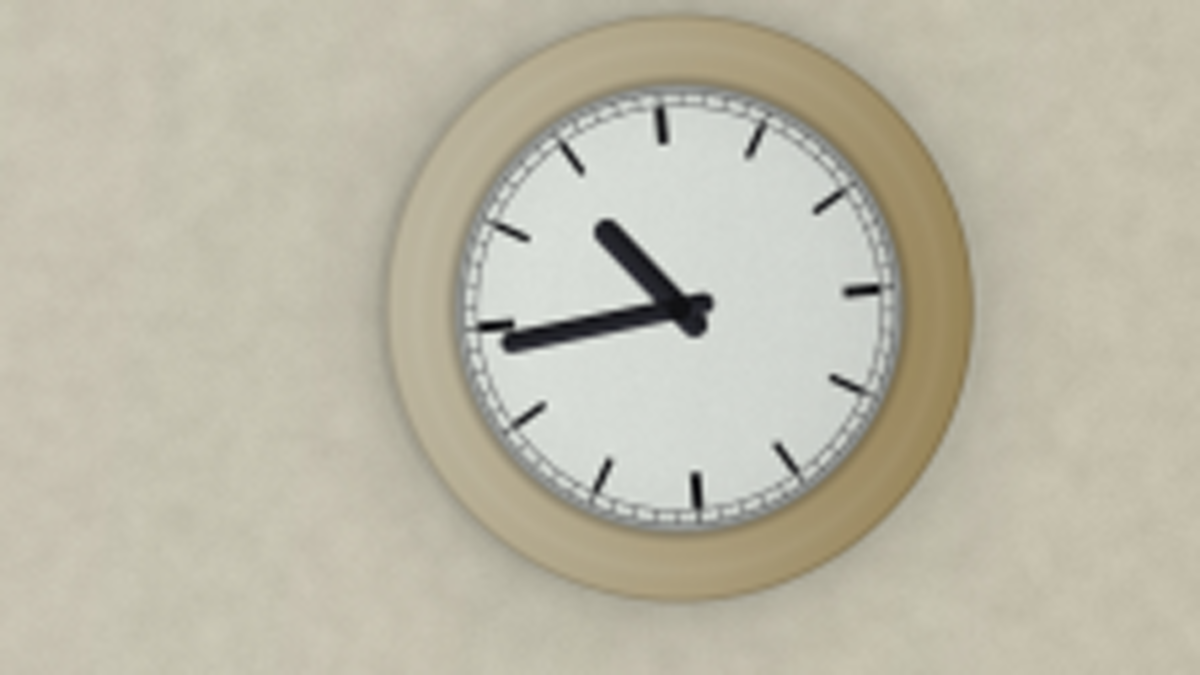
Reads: 10 h 44 min
